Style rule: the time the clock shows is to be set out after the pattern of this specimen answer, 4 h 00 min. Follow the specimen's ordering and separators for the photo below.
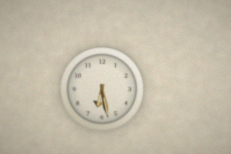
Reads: 6 h 28 min
